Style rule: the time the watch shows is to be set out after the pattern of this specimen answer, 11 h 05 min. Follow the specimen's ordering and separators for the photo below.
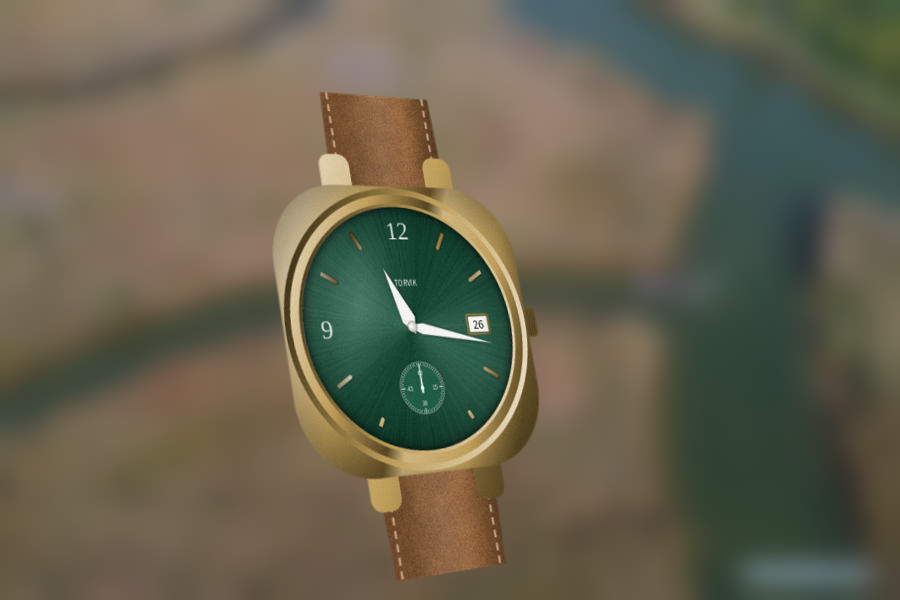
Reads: 11 h 17 min
